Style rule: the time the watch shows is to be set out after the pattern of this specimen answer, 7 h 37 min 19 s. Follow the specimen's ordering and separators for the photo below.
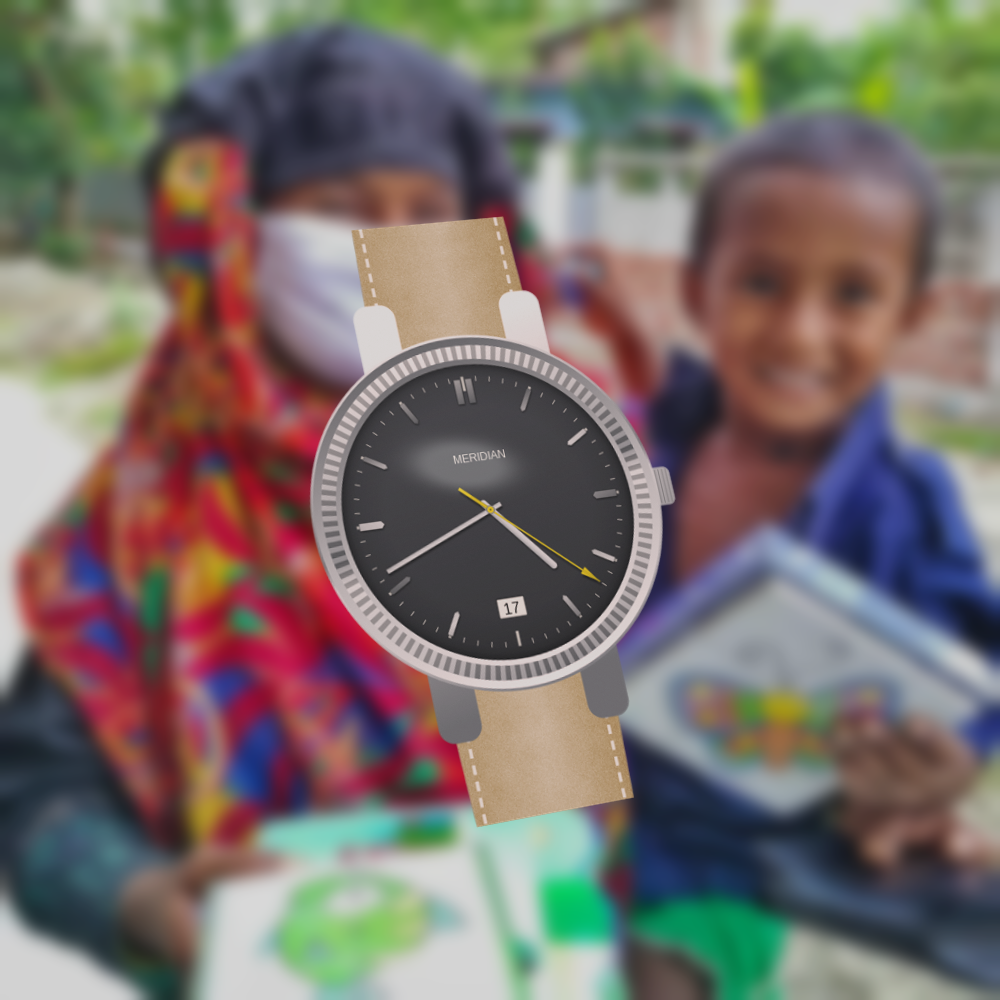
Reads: 4 h 41 min 22 s
